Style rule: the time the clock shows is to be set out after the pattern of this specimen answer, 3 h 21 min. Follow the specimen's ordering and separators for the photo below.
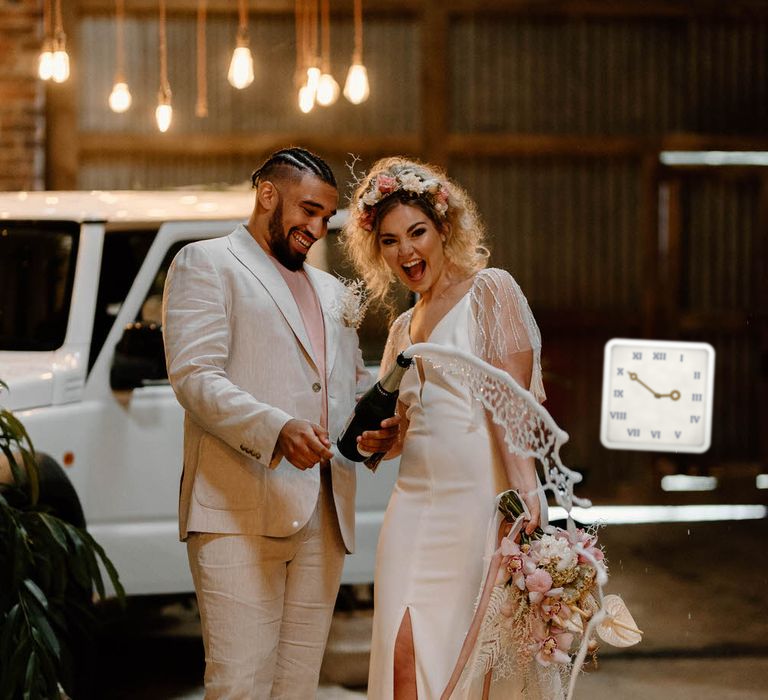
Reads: 2 h 51 min
